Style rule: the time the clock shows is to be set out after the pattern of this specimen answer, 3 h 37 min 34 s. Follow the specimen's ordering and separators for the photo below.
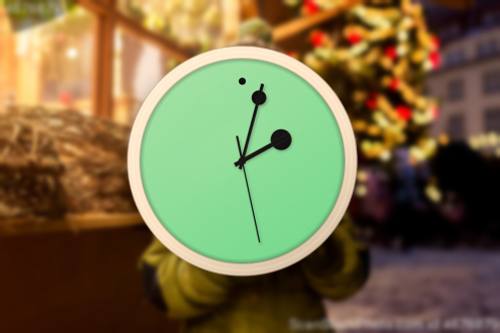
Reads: 2 h 02 min 28 s
